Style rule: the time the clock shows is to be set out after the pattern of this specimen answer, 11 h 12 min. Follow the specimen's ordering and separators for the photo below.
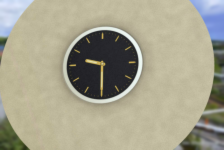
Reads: 9 h 30 min
